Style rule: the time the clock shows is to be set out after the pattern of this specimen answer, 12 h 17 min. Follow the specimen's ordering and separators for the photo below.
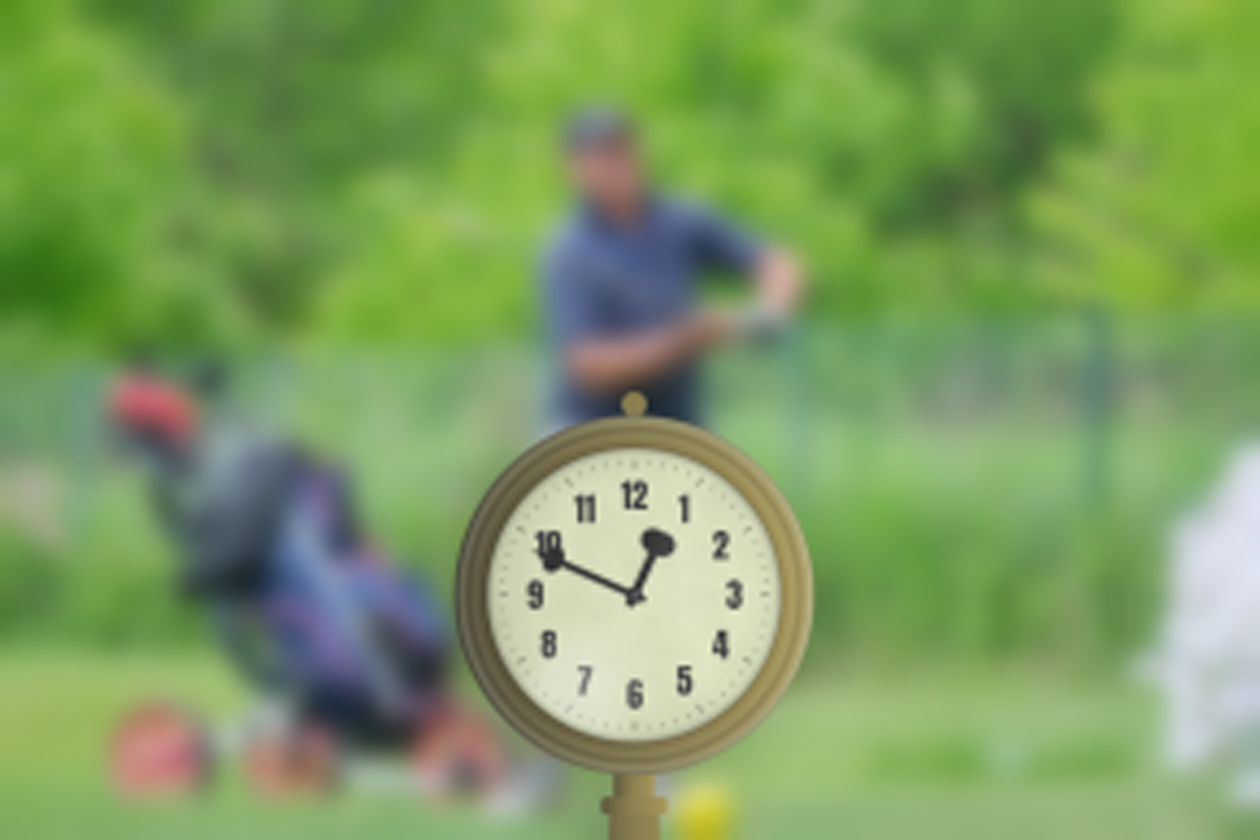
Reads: 12 h 49 min
